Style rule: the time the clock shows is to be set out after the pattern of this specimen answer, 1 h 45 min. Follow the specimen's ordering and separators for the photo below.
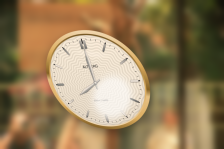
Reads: 8 h 00 min
